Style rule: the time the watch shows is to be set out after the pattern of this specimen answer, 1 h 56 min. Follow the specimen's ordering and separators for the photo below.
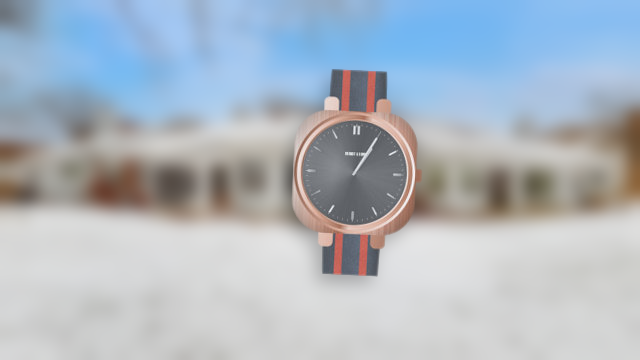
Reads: 1 h 05 min
